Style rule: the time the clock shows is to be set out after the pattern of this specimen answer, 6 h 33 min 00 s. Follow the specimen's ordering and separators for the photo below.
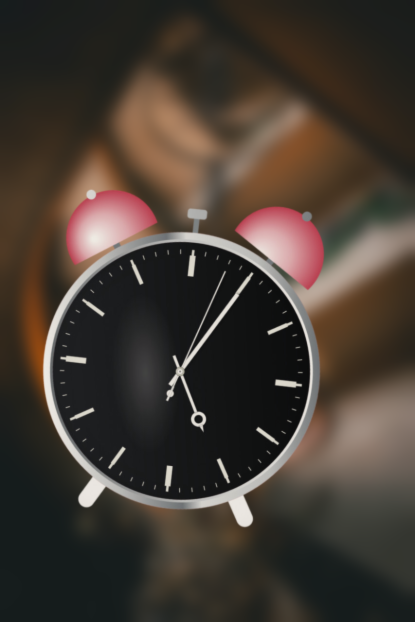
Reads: 5 h 05 min 03 s
